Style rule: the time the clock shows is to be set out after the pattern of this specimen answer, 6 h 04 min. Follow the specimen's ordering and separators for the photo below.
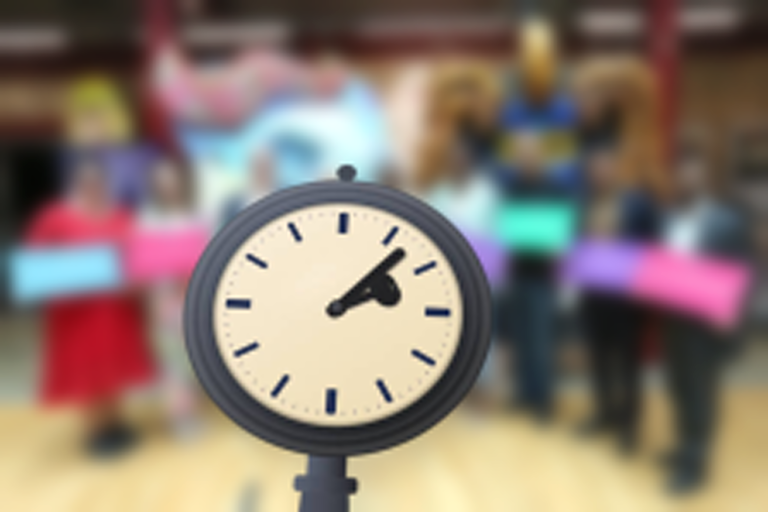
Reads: 2 h 07 min
